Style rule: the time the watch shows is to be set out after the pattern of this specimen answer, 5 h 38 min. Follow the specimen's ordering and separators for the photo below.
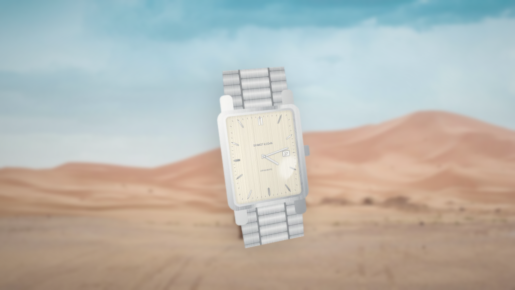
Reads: 4 h 13 min
